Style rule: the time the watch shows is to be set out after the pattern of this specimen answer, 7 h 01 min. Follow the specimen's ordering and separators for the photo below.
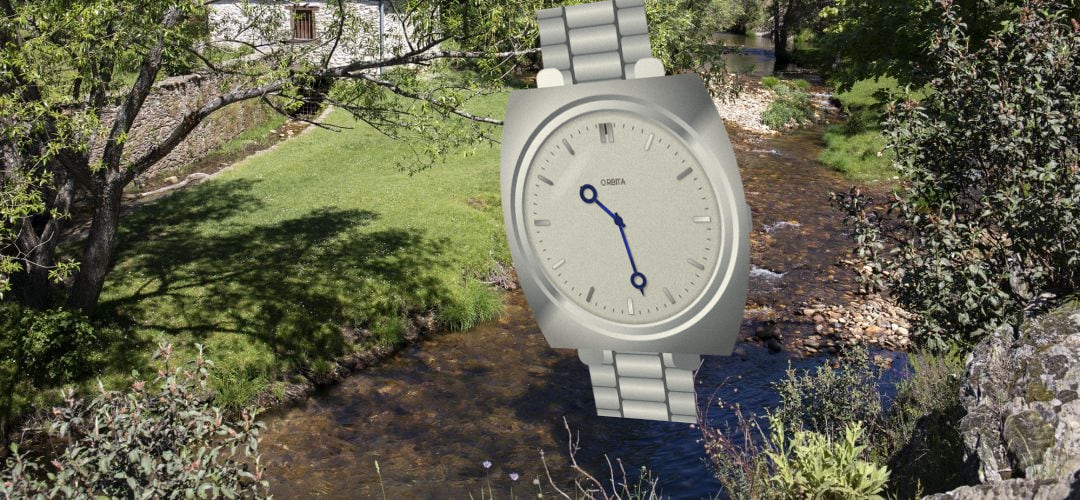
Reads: 10 h 28 min
